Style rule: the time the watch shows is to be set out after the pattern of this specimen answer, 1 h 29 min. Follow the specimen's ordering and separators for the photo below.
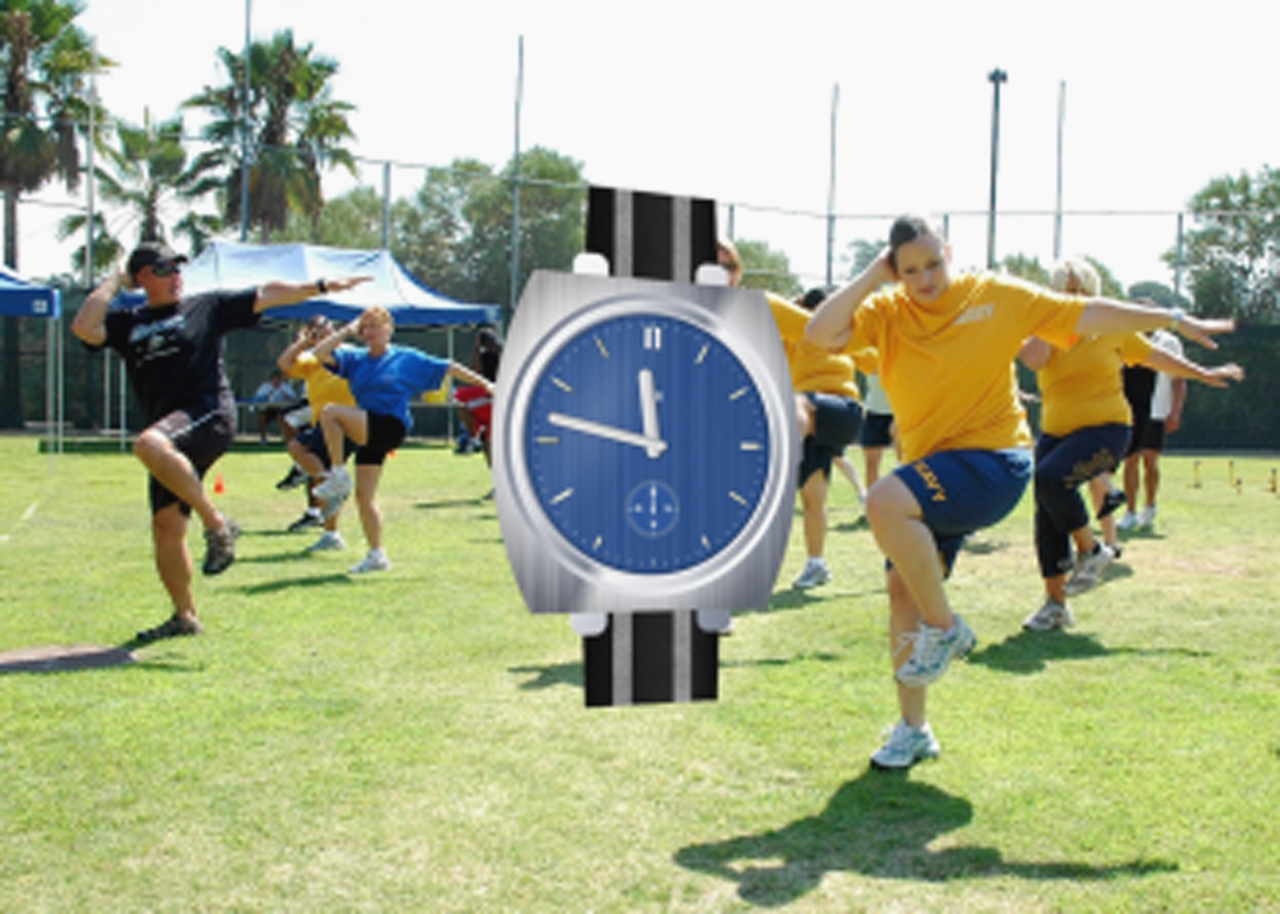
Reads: 11 h 47 min
